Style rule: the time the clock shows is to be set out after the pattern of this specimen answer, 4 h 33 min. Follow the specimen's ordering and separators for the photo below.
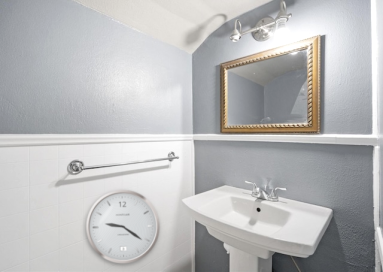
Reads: 9 h 21 min
